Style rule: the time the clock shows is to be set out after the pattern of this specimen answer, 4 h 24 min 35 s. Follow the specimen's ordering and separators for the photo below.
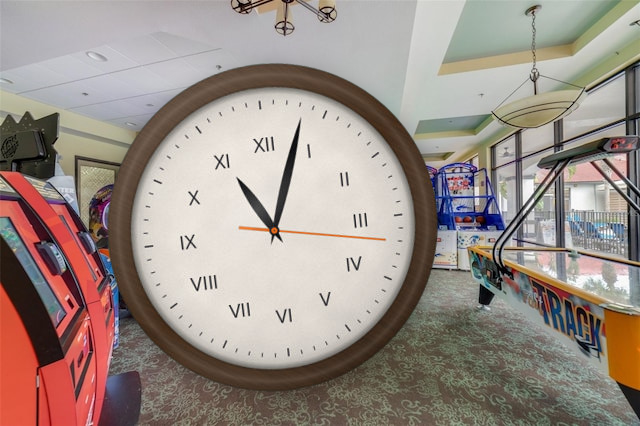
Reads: 11 h 03 min 17 s
